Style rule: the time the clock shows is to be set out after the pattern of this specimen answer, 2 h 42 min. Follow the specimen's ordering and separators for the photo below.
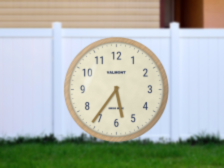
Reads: 5 h 36 min
